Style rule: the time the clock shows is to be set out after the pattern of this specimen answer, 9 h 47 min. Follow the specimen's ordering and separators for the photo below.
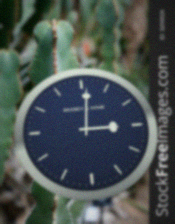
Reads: 3 h 01 min
